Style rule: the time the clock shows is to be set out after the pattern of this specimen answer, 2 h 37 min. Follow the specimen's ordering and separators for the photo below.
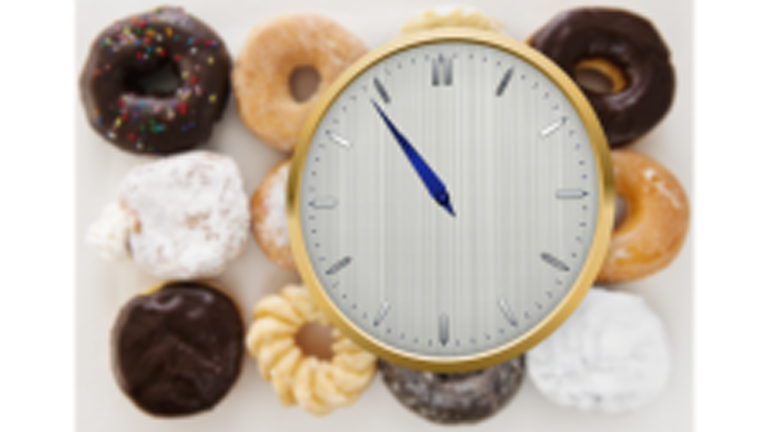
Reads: 10 h 54 min
